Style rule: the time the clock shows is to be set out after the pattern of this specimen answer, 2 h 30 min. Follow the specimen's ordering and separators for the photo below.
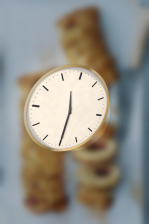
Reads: 11 h 30 min
